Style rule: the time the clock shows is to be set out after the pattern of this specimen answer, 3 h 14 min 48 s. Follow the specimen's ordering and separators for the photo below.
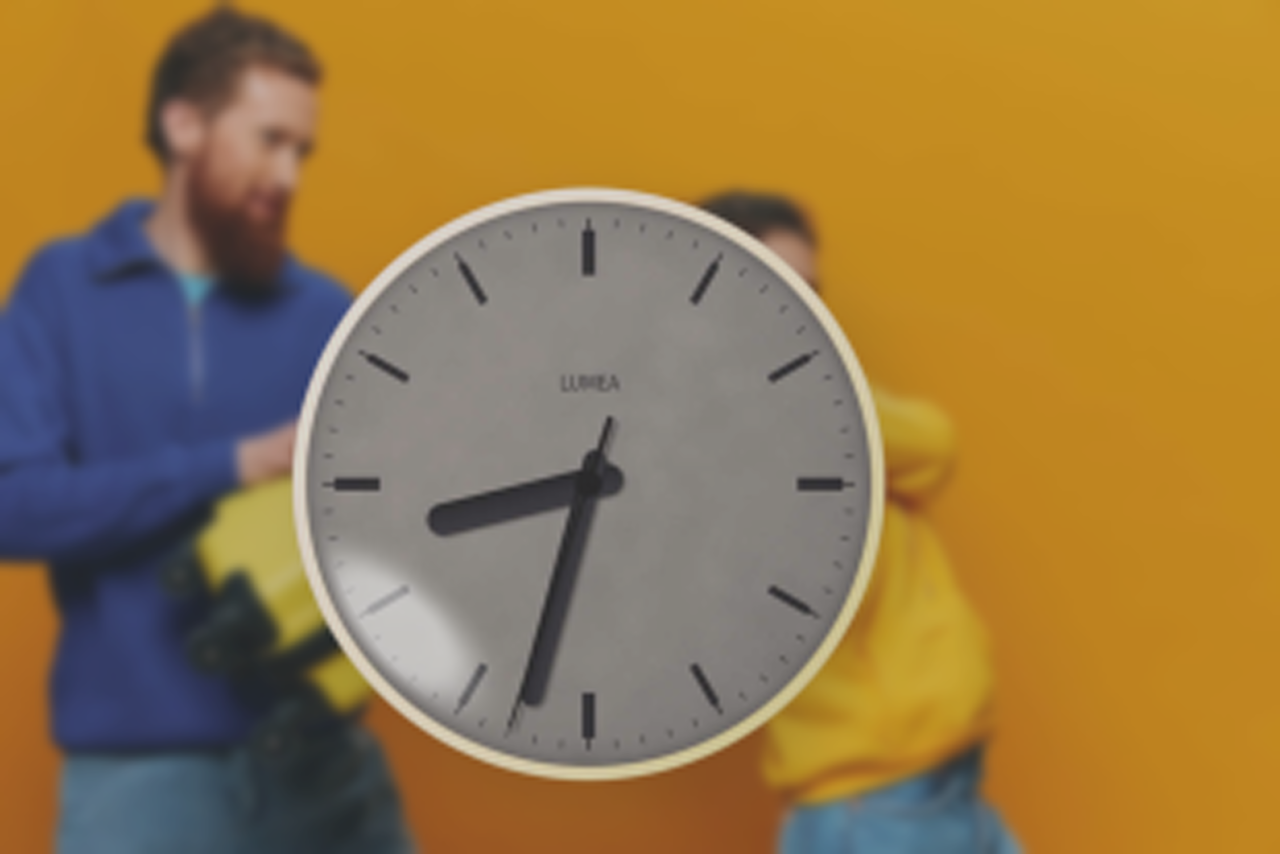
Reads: 8 h 32 min 33 s
